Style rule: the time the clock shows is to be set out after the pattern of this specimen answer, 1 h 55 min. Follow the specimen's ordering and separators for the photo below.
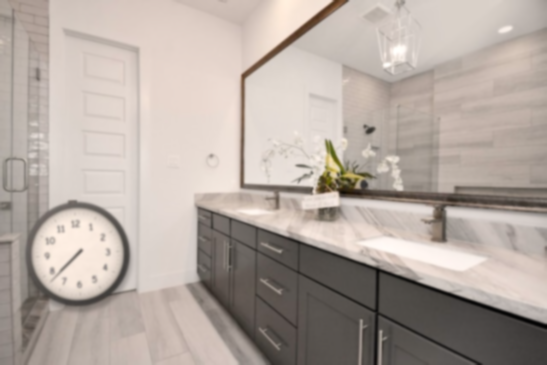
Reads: 7 h 38 min
